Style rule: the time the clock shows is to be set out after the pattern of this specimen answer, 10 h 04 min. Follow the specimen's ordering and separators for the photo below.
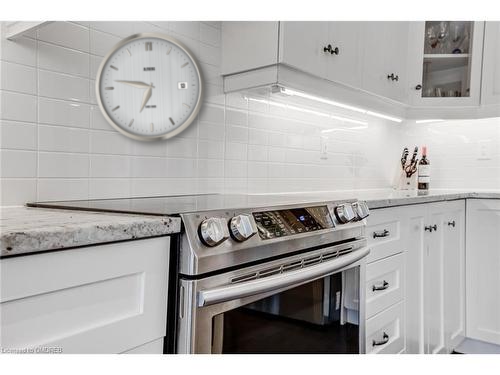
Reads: 6 h 47 min
